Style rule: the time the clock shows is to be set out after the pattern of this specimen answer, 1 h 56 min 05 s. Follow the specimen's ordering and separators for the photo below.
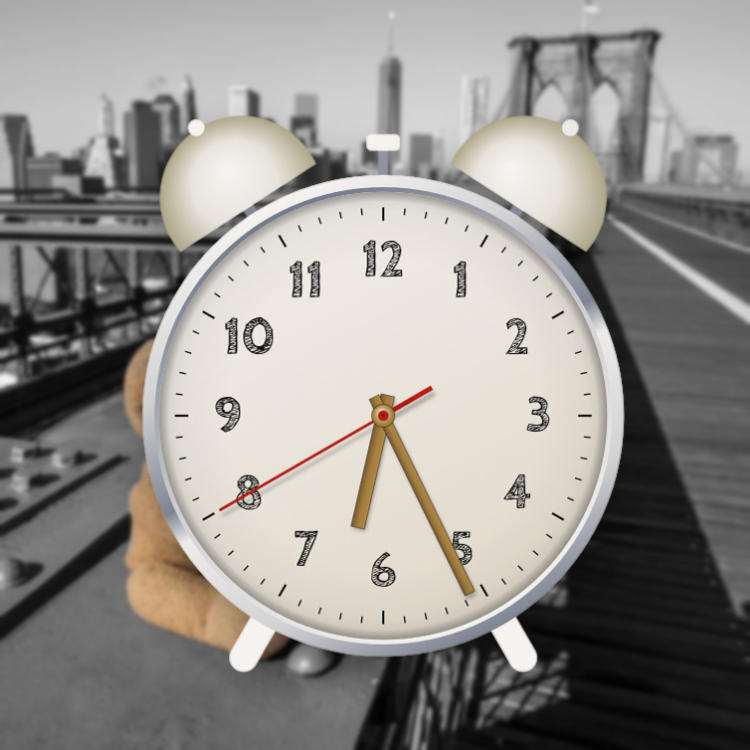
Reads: 6 h 25 min 40 s
